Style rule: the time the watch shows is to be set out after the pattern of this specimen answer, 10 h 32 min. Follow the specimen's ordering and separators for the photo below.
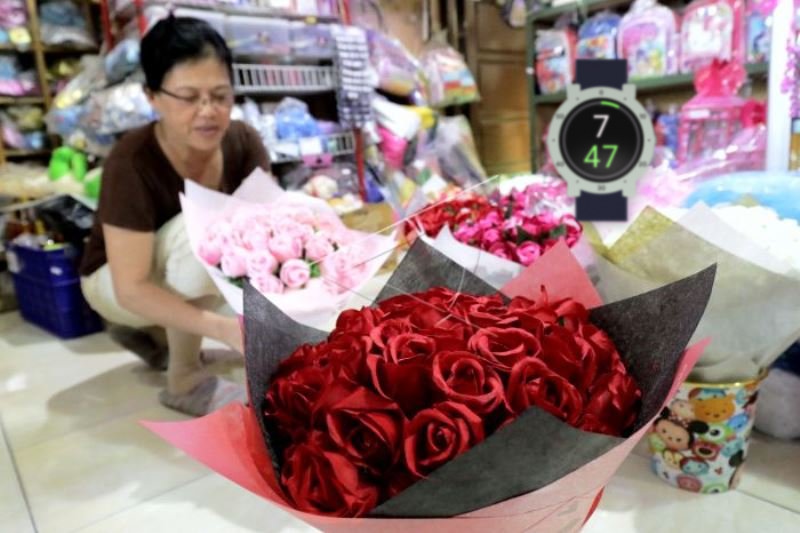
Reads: 7 h 47 min
